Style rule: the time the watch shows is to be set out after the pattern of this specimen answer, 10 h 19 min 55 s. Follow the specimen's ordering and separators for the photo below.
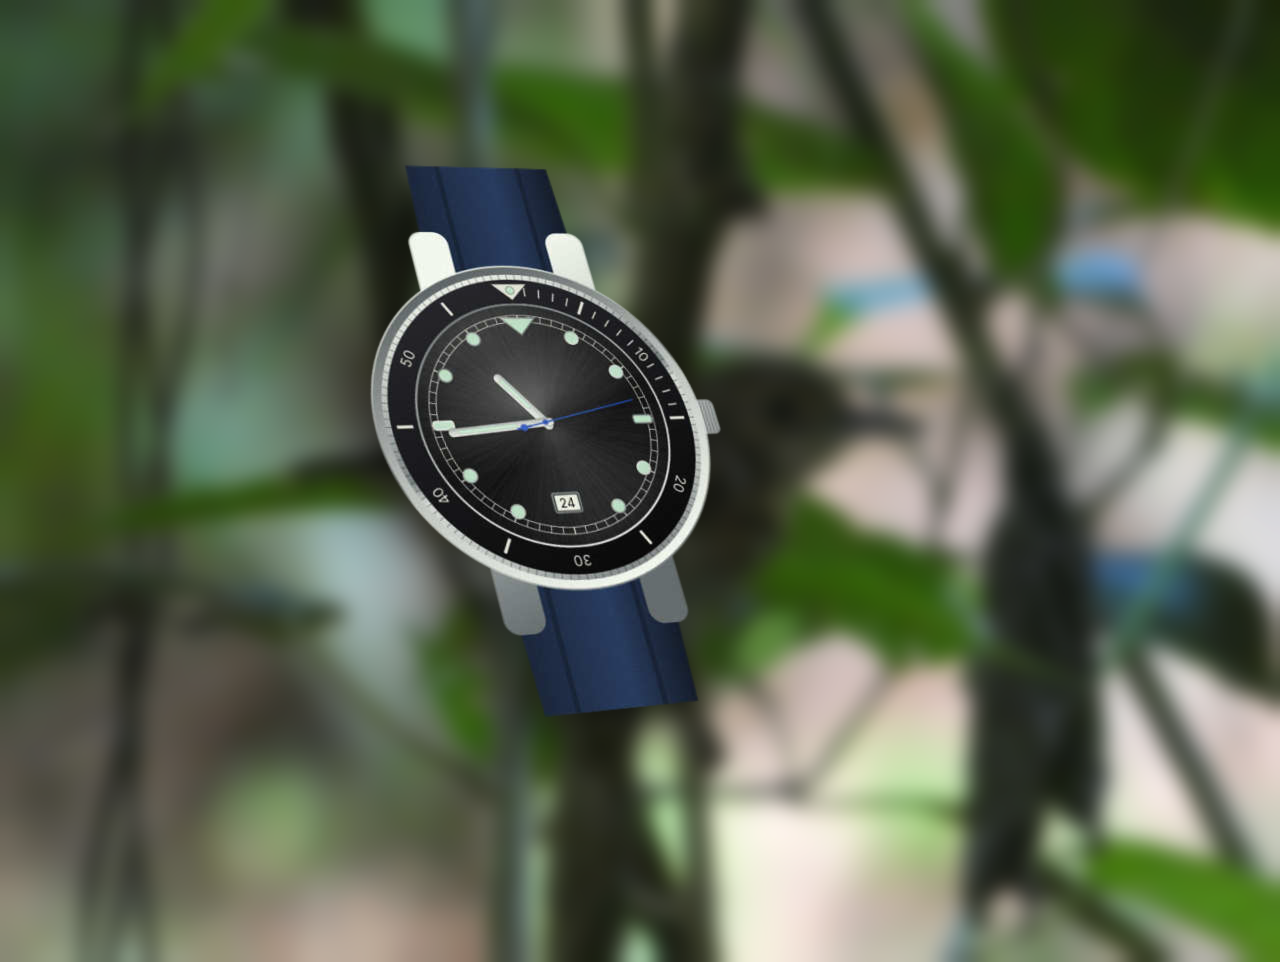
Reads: 10 h 44 min 13 s
